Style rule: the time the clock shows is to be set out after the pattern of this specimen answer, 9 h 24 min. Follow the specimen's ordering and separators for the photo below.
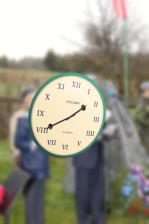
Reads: 1 h 40 min
